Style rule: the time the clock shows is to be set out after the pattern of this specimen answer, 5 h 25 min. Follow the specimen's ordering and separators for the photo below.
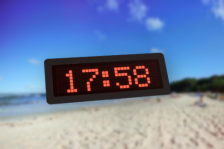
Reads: 17 h 58 min
